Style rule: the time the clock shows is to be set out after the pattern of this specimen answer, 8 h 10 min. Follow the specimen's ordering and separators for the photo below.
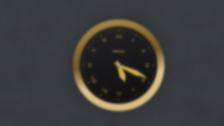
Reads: 5 h 19 min
